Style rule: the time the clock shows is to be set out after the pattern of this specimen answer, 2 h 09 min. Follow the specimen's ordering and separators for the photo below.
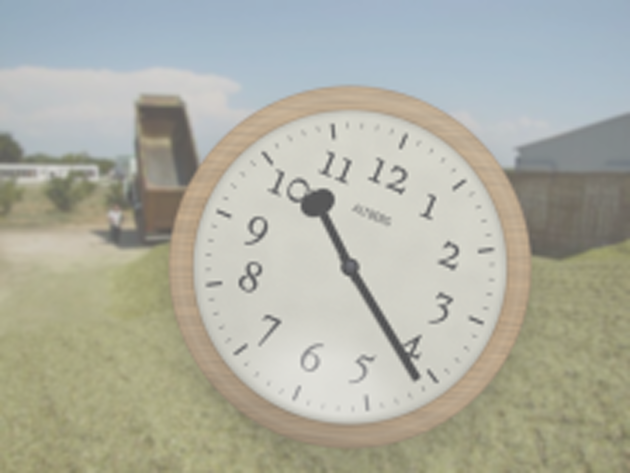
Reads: 10 h 21 min
